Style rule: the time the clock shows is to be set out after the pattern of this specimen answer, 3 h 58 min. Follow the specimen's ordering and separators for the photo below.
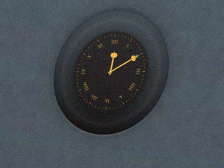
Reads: 12 h 10 min
